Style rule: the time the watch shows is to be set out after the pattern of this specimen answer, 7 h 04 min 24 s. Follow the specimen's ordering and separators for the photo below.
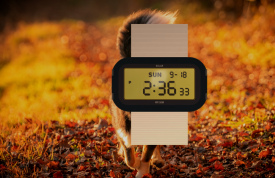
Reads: 2 h 36 min 33 s
